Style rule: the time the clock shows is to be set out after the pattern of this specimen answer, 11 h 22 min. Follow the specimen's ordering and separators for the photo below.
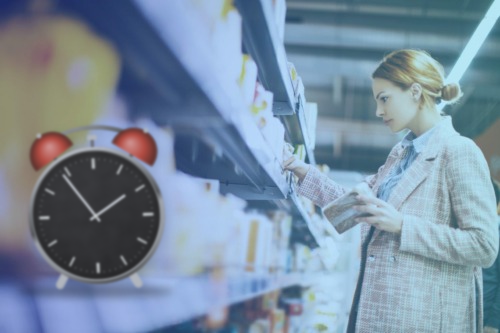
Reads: 1 h 54 min
